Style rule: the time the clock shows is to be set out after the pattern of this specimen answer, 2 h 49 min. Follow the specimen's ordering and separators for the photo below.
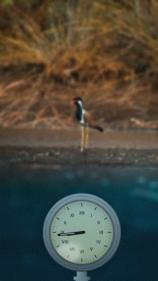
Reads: 8 h 44 min
